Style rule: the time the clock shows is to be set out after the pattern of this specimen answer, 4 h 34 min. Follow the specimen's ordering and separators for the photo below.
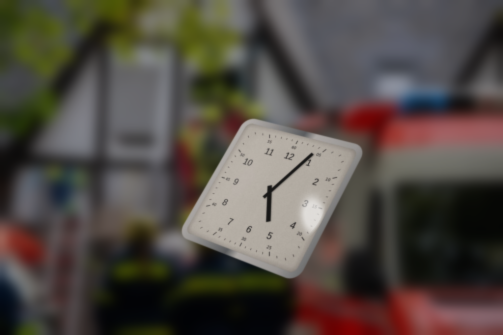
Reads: 5 h 04 min
